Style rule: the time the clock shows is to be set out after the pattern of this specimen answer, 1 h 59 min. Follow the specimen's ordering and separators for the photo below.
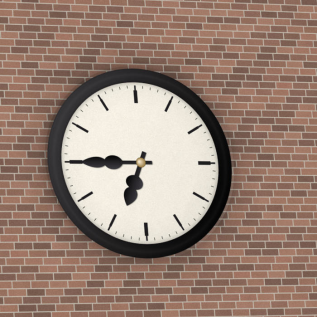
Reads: 6 h 45 min
